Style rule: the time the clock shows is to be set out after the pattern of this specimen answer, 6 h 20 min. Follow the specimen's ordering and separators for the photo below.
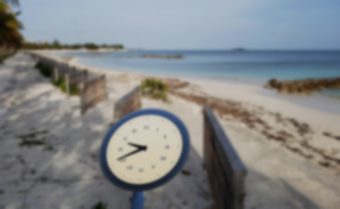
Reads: 9 h 41 min
